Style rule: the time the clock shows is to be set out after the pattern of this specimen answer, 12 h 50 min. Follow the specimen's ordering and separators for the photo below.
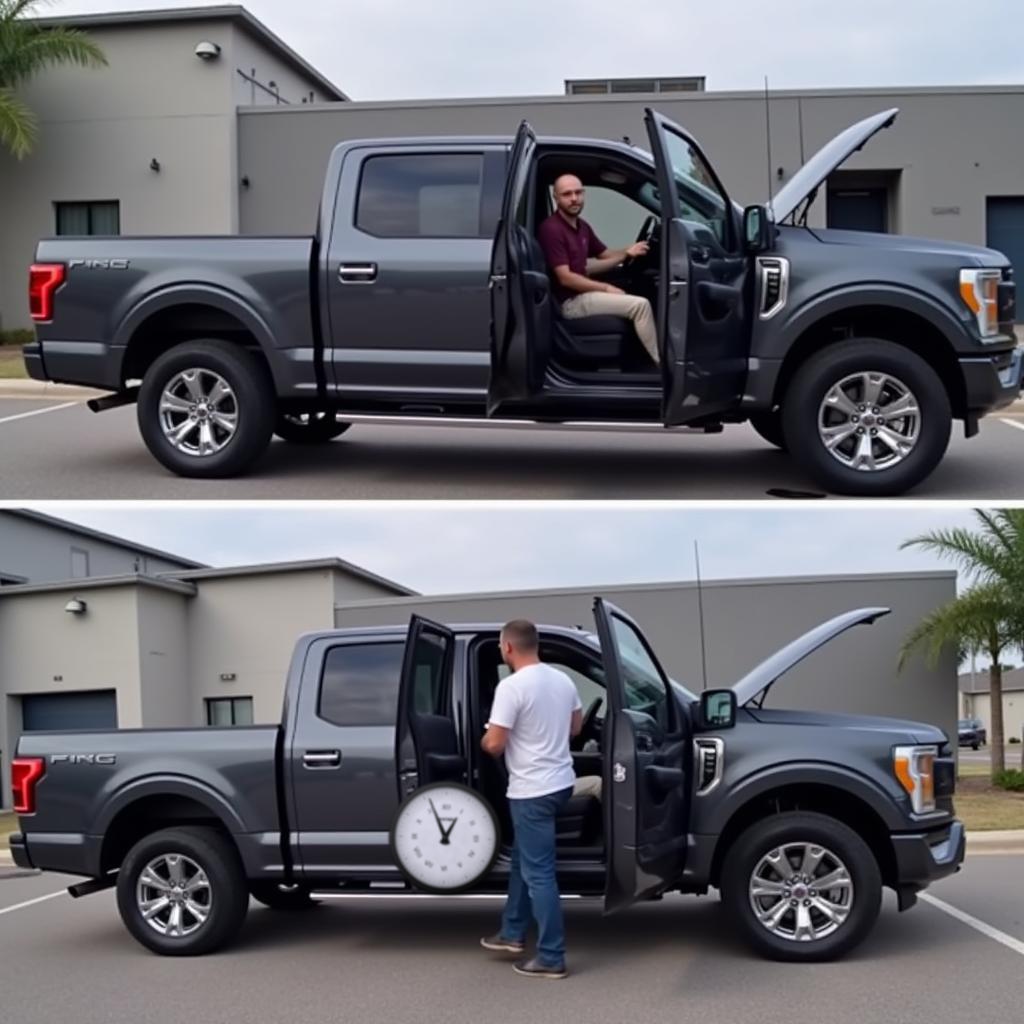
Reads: 12 h 56 min
